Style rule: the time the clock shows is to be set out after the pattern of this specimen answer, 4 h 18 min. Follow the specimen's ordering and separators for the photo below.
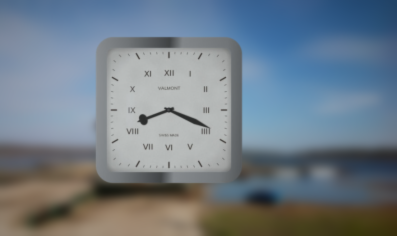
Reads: 8 h 19 min
